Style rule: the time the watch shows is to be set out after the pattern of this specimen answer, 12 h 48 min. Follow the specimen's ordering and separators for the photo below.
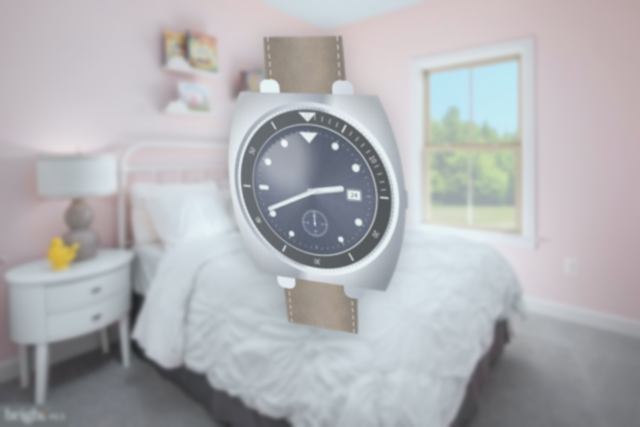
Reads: 2 h 41 min
